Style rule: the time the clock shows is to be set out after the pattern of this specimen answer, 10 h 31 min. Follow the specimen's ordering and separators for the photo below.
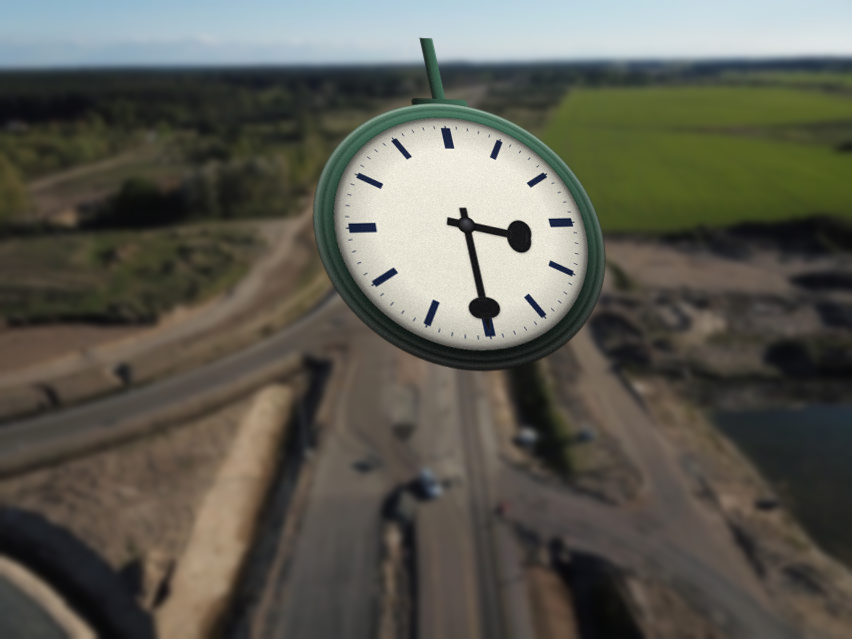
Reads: 3 h 30 min
